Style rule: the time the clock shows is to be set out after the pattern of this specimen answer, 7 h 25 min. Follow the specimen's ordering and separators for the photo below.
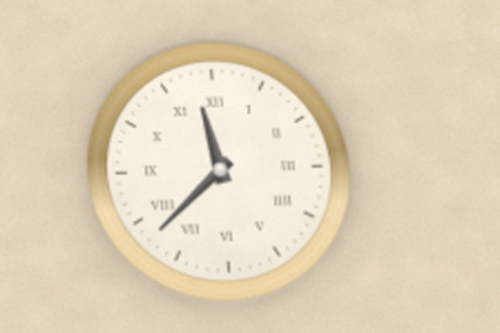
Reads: 11 h 38 min
